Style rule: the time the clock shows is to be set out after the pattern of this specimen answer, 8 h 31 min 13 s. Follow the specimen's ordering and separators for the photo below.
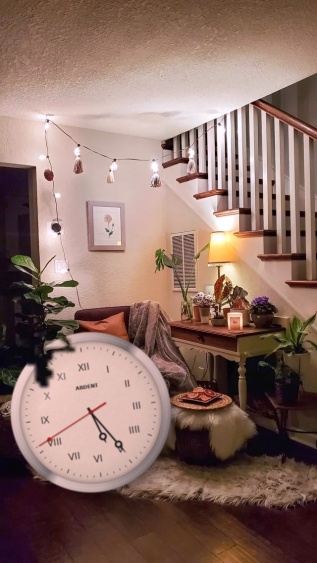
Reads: 5 h 24 min 41 s
